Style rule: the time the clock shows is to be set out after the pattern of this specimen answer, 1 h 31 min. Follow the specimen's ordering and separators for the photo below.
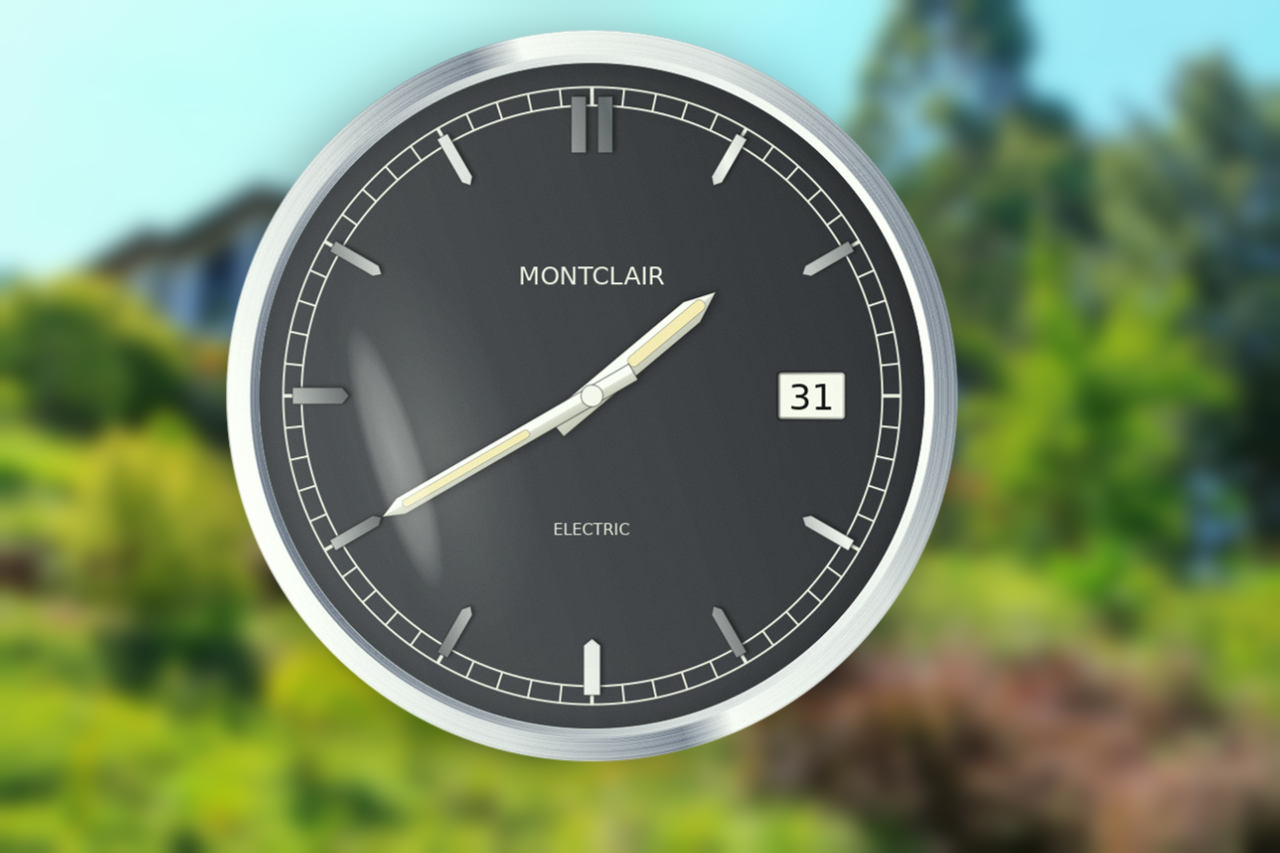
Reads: 1 h 40 min
